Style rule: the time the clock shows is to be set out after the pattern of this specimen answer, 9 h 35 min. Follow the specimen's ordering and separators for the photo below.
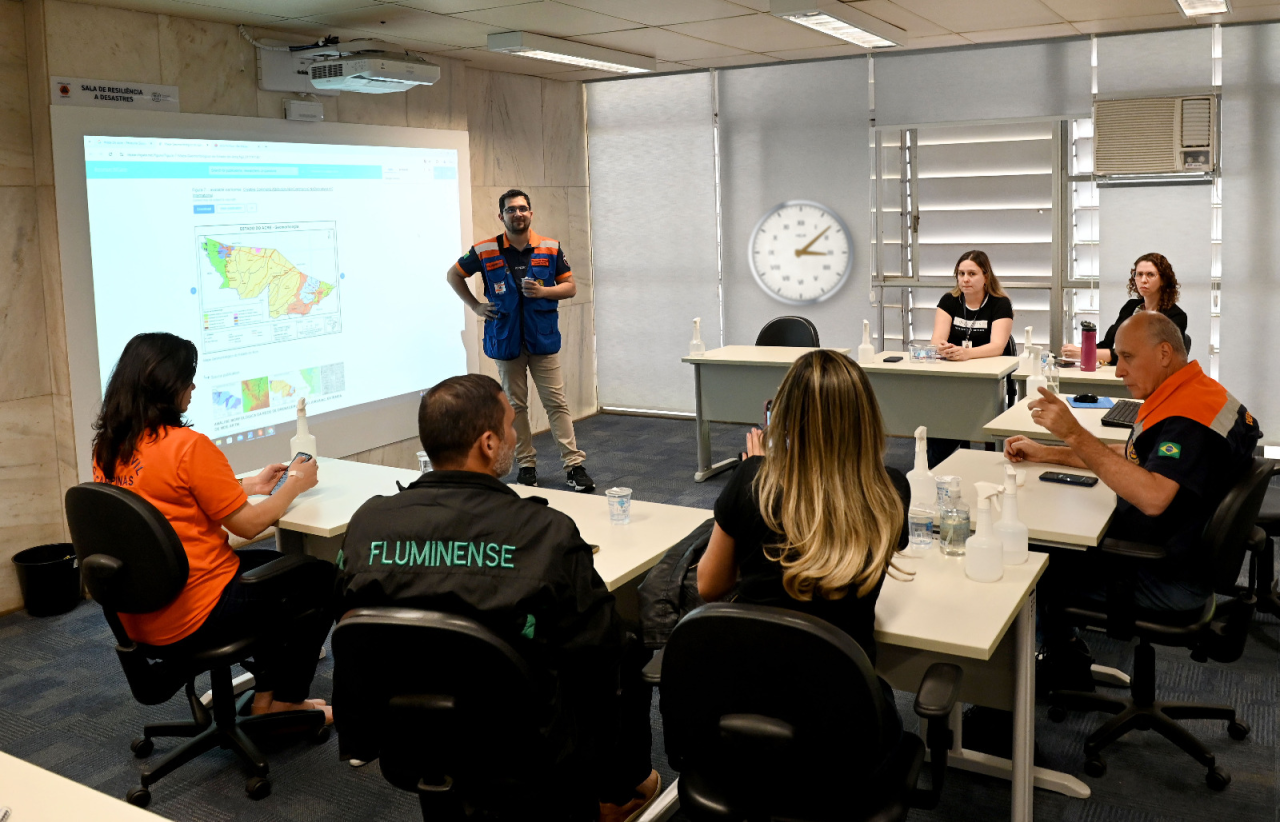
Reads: 3 h 08 min
